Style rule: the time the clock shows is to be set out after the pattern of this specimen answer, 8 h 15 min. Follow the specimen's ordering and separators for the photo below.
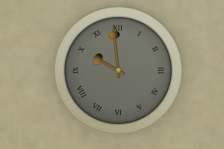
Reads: 9 h 59 min
